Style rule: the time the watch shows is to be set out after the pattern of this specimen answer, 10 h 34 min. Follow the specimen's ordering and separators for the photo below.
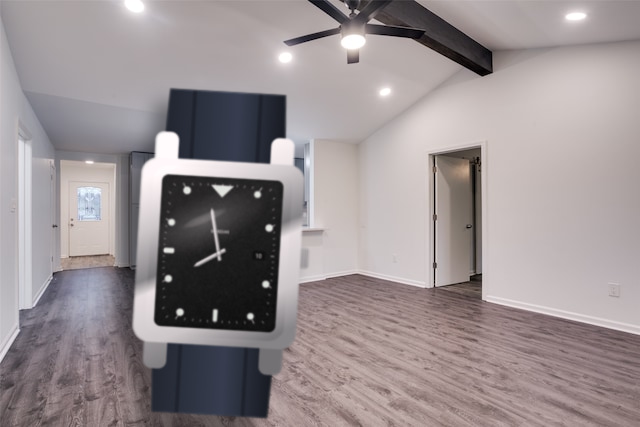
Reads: 7 h 58 min
